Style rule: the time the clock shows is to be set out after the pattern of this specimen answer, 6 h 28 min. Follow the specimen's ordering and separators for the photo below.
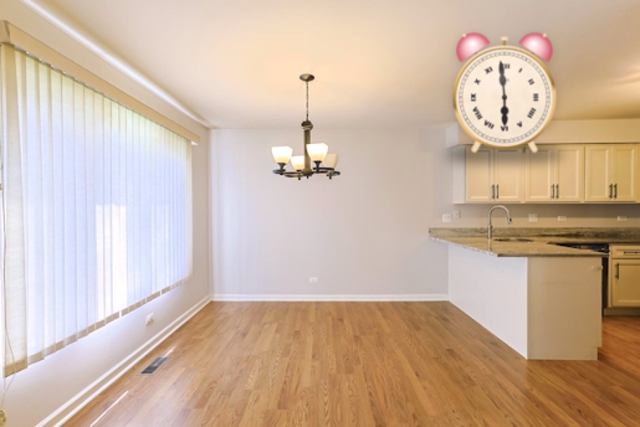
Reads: 5 h 59 min
